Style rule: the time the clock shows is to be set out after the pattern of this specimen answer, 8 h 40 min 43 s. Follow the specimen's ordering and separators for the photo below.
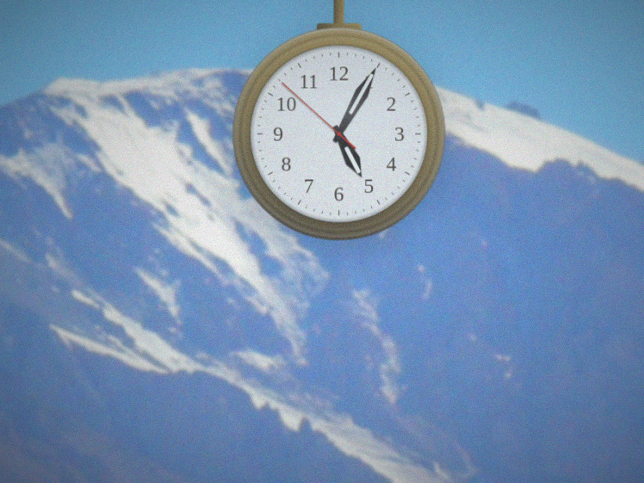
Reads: 5 h 04 min 52 s
